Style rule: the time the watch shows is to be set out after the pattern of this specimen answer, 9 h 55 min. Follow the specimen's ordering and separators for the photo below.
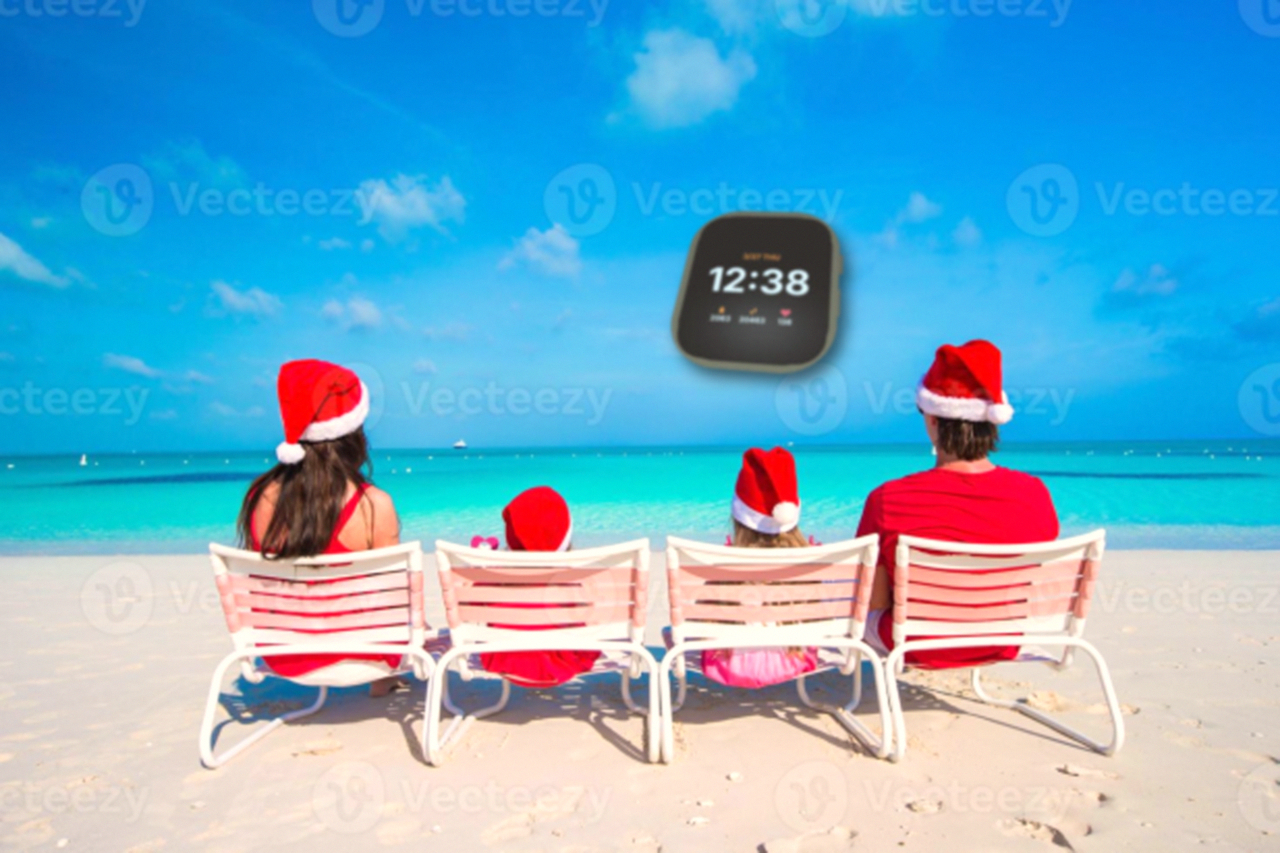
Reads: 12 h 38 min
